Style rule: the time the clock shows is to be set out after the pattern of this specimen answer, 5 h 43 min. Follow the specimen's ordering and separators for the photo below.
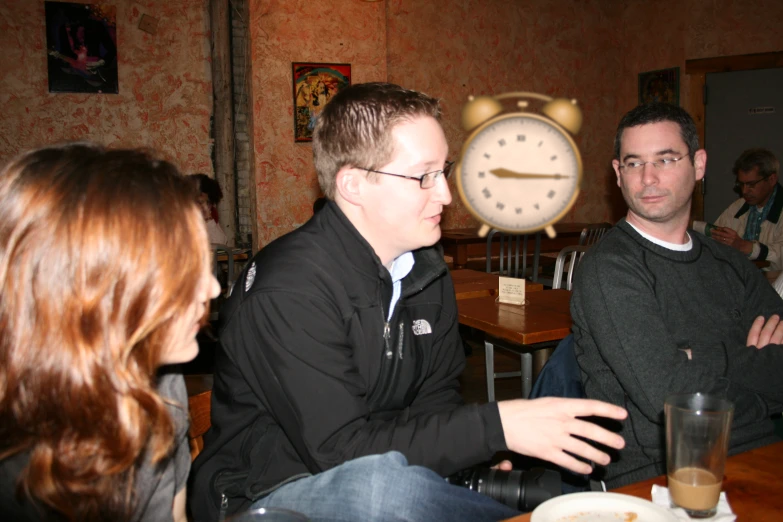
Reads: 9 h 15 min
